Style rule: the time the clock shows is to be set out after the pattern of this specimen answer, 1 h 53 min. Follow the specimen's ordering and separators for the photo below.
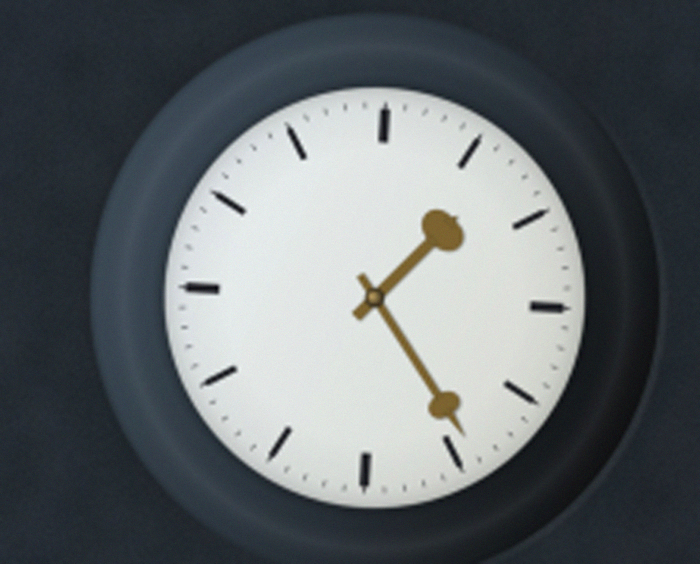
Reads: 1 h 24 min
